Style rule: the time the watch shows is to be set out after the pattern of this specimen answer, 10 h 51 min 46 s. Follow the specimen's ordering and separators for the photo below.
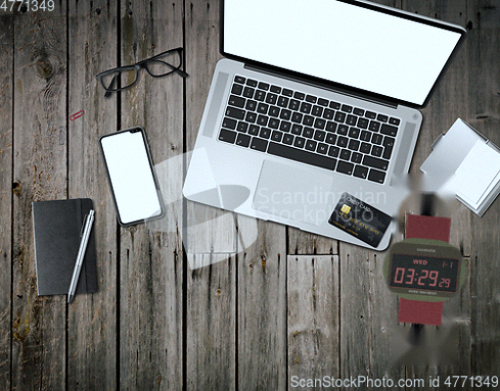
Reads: 3 h 29 min 29 s
